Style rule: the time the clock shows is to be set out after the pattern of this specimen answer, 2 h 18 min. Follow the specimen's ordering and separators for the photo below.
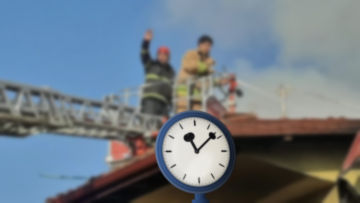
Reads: 11 h 08 min
